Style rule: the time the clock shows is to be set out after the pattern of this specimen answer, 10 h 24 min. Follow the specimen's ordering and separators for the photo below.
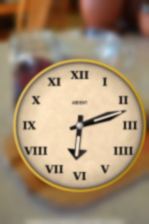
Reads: 6 h 12 min
